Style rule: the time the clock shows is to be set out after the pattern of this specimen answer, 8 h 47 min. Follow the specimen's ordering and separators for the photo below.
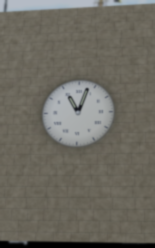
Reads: 11 h 03 min
